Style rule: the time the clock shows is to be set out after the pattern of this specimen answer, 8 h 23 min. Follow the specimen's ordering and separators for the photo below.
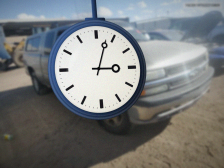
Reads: 3 h 03 min
